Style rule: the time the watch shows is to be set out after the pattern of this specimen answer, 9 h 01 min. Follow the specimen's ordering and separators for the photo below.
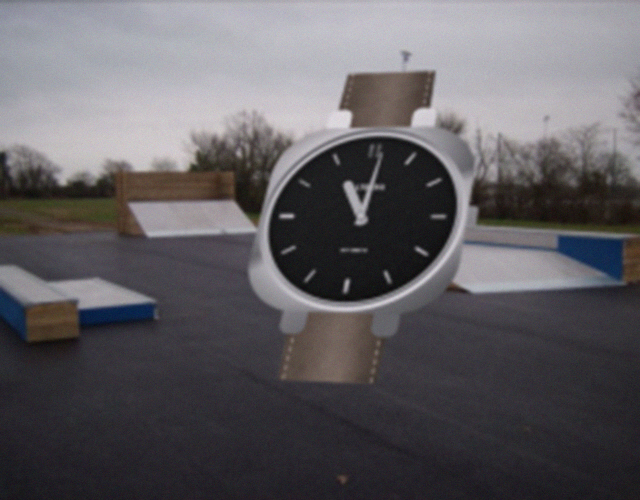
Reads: 11 h 01 min
